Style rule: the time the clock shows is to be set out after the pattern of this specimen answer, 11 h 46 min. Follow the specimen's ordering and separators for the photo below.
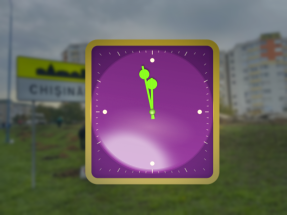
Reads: 11 h 58 min
